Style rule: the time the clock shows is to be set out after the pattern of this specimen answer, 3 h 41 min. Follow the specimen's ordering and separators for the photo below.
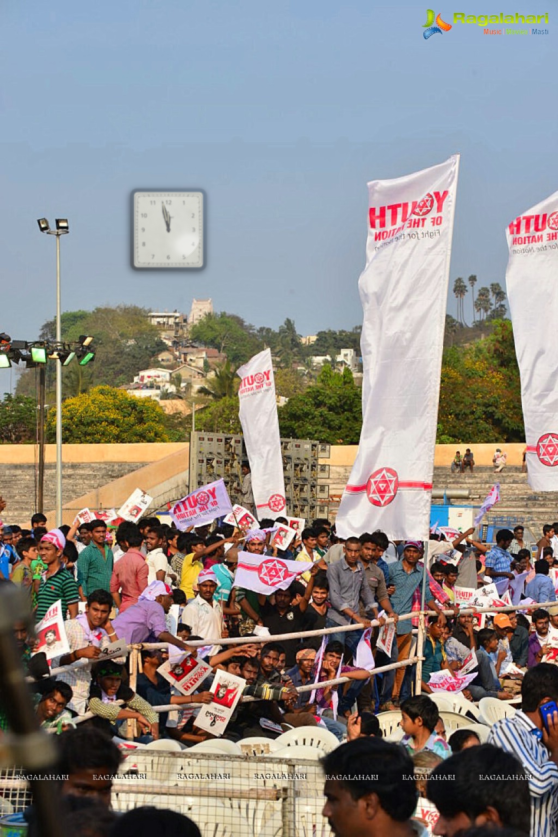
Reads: 11 h 58 min
